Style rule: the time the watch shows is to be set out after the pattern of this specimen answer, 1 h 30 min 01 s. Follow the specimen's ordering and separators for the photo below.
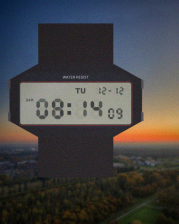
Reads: 8 h 14 min 09 s
